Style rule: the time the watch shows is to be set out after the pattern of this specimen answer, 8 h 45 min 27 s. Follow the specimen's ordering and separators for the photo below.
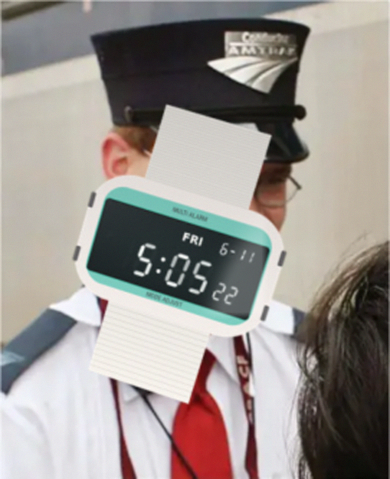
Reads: 5 h 05 min 22 s
